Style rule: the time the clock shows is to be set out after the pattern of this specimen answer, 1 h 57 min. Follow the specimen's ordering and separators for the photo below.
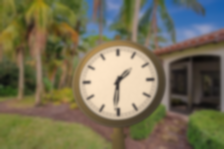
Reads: 1 h 31 min
